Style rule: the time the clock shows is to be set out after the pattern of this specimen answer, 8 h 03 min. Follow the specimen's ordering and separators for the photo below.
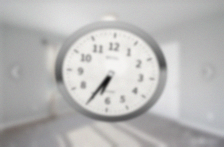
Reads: 6 h 35 min
